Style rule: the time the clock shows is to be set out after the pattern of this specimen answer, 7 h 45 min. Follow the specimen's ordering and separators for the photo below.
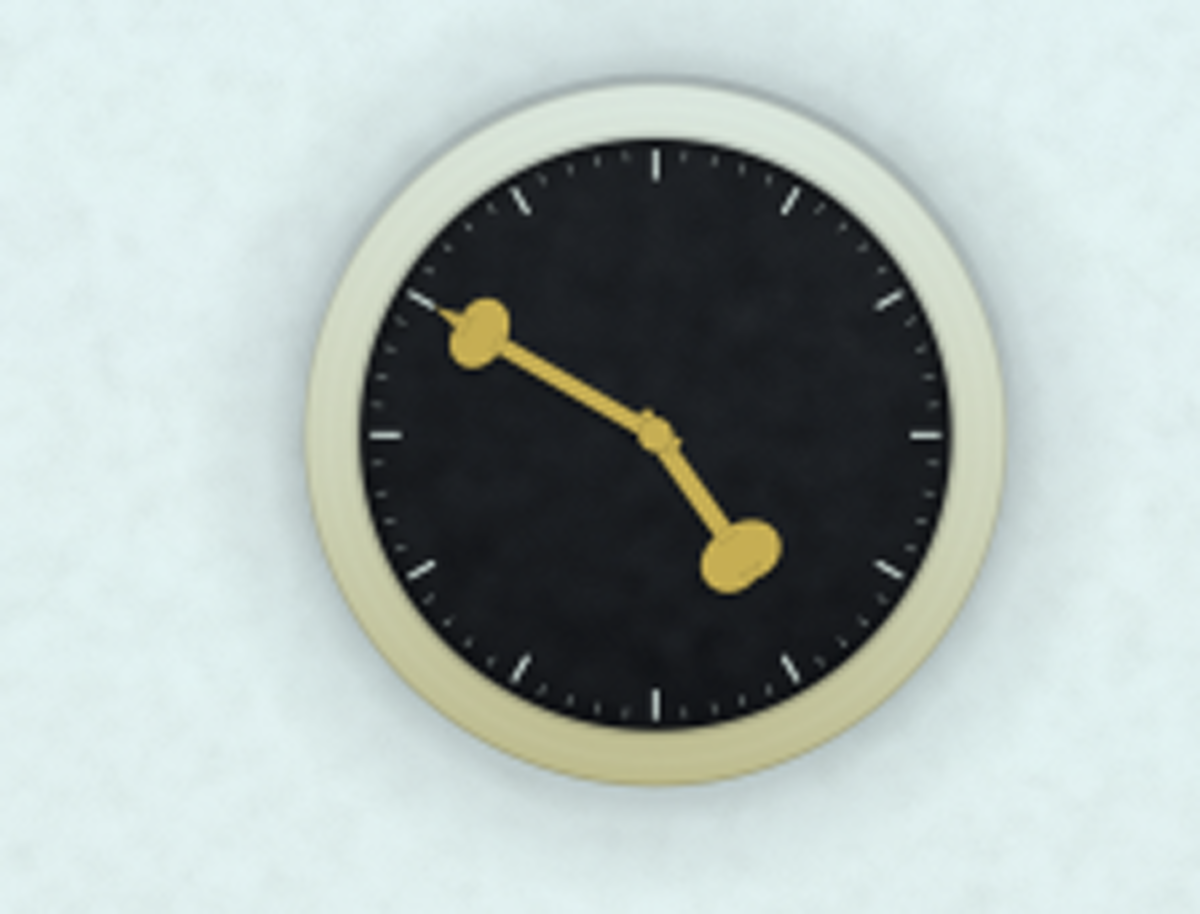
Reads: 4 h 50 min
